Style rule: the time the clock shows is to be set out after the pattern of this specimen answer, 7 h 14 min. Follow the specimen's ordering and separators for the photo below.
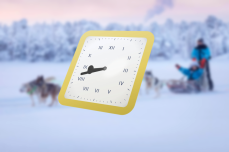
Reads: 8 h 42 min
